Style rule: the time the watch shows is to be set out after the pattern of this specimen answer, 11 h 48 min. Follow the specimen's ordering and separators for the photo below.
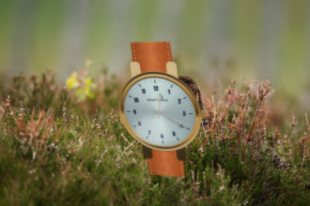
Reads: 12 h 20 min
